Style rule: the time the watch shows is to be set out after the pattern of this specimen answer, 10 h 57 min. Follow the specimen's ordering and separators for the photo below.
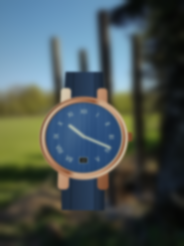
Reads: 10 h 19 min
